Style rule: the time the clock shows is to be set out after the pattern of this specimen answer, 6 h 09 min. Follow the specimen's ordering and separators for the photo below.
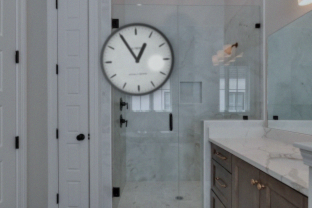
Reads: 12 h 55 min
